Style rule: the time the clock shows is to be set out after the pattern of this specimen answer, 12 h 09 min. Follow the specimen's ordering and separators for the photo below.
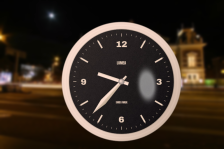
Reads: 9 h 37 min
